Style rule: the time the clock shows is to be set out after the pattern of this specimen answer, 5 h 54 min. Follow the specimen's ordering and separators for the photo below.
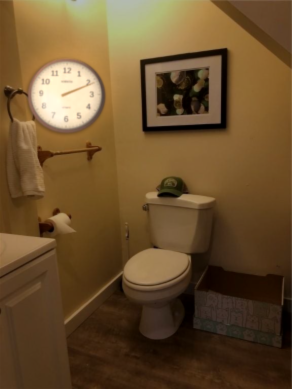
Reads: 2 h 11 min
